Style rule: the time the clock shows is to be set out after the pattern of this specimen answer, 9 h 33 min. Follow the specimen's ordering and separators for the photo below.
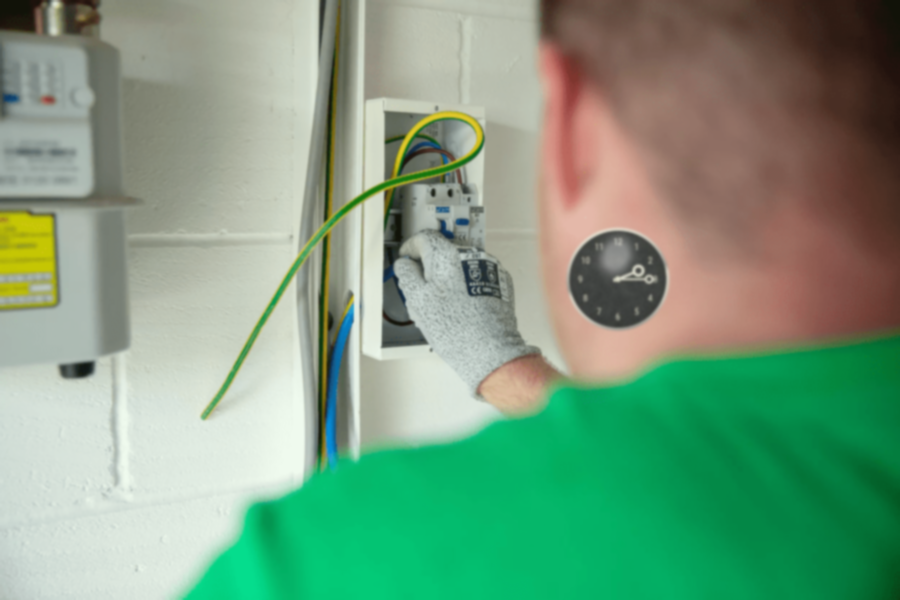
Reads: 2 h 15 min
